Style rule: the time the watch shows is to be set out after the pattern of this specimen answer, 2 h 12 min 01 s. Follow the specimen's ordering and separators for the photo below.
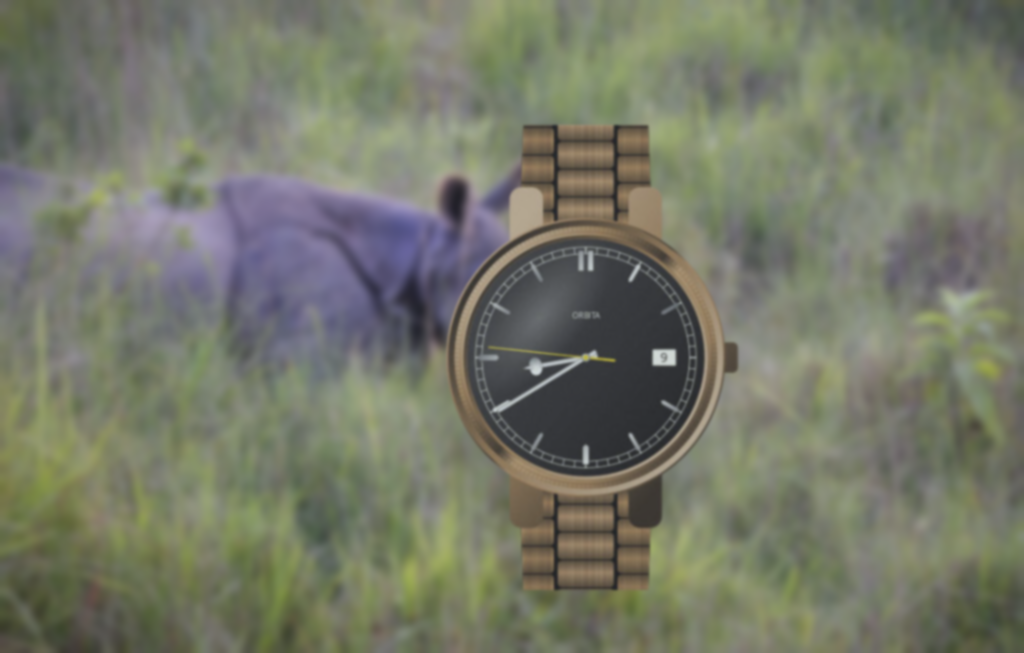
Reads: 8 h 39 min 46 s
